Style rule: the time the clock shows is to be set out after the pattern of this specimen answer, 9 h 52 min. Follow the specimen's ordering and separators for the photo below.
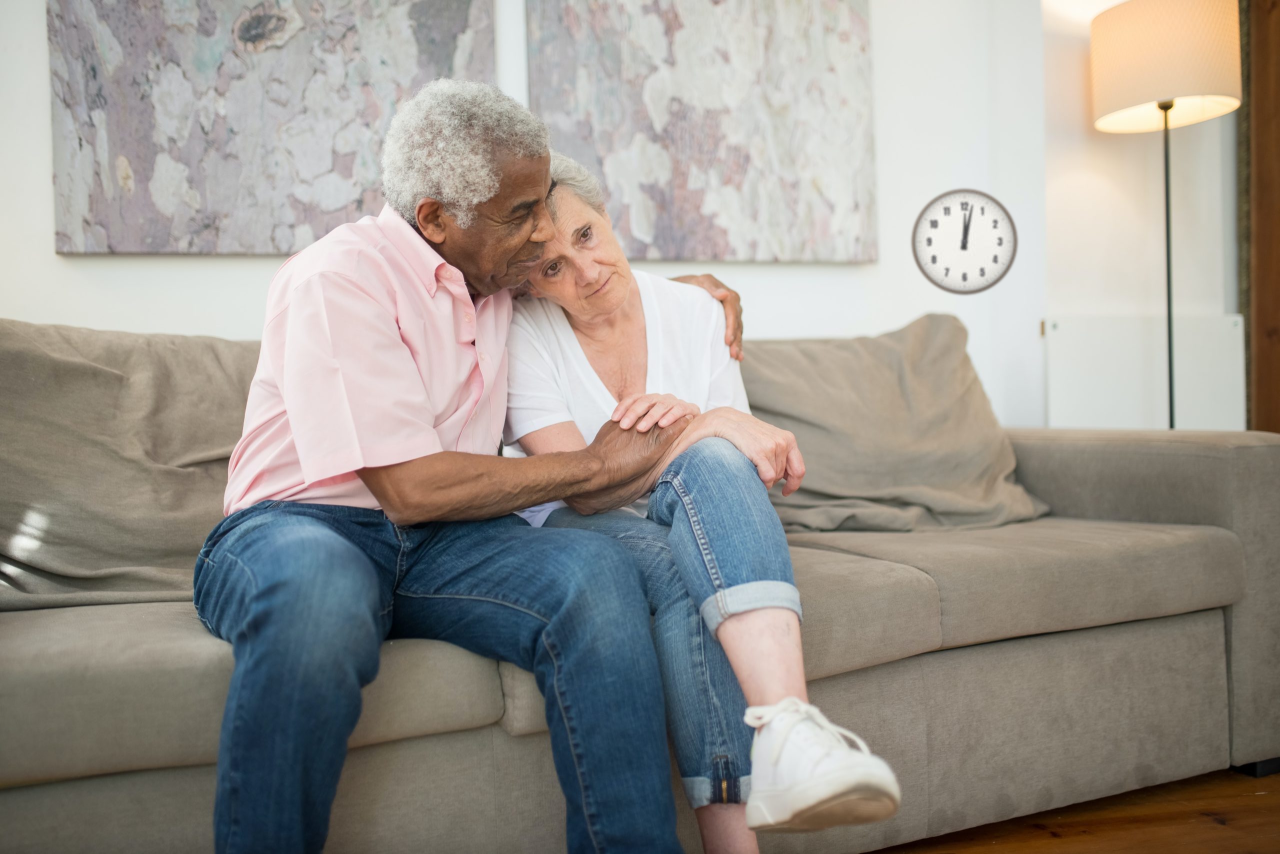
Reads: 12 h 02 min
